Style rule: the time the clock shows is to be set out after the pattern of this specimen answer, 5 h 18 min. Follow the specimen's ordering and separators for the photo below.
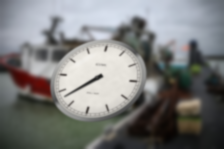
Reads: 7 h 38 min
